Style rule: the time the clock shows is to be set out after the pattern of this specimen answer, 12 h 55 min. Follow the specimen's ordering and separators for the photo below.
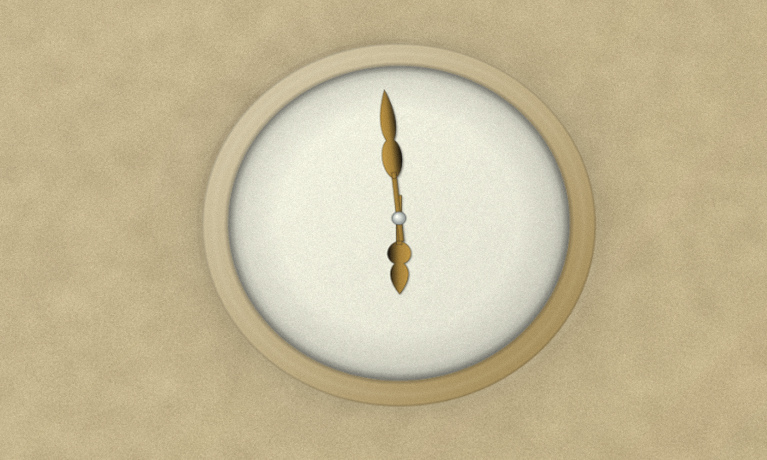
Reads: 5 h 59 min
